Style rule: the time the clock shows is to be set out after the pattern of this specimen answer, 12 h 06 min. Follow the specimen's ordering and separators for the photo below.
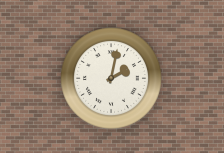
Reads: 2 h 02 min
